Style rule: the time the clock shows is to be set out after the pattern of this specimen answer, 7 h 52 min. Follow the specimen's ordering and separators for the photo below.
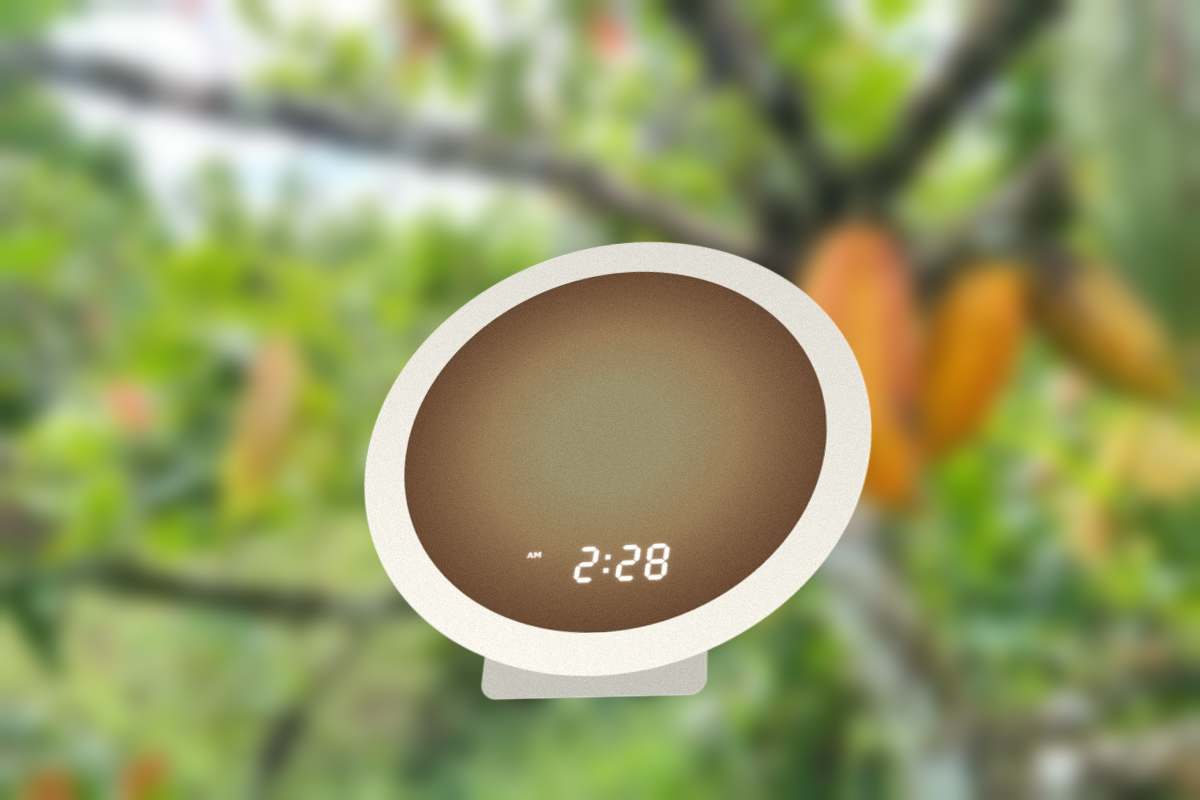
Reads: 2 h 28 min
